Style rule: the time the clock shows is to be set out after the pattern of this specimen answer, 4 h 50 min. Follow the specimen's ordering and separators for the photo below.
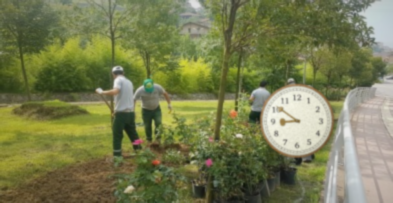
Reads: 8 h 51 min
